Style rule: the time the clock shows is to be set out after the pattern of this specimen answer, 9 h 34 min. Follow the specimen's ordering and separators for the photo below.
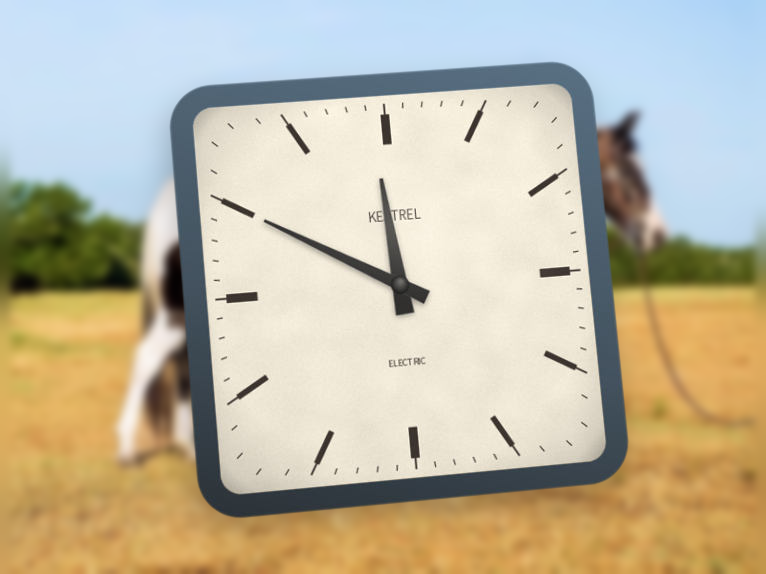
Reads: 11 h 50 min
